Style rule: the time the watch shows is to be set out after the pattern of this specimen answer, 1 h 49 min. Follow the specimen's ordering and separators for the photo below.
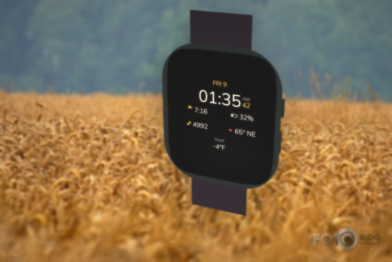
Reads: 1 h 35 min
